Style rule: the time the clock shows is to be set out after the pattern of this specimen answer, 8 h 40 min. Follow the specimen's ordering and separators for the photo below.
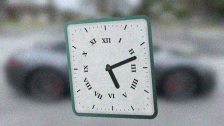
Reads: 5 h 12 min
